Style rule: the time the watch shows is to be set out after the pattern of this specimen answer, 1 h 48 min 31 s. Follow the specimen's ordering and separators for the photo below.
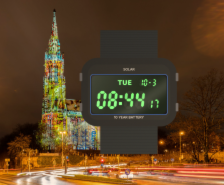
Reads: 8 h 44 min 17 s
